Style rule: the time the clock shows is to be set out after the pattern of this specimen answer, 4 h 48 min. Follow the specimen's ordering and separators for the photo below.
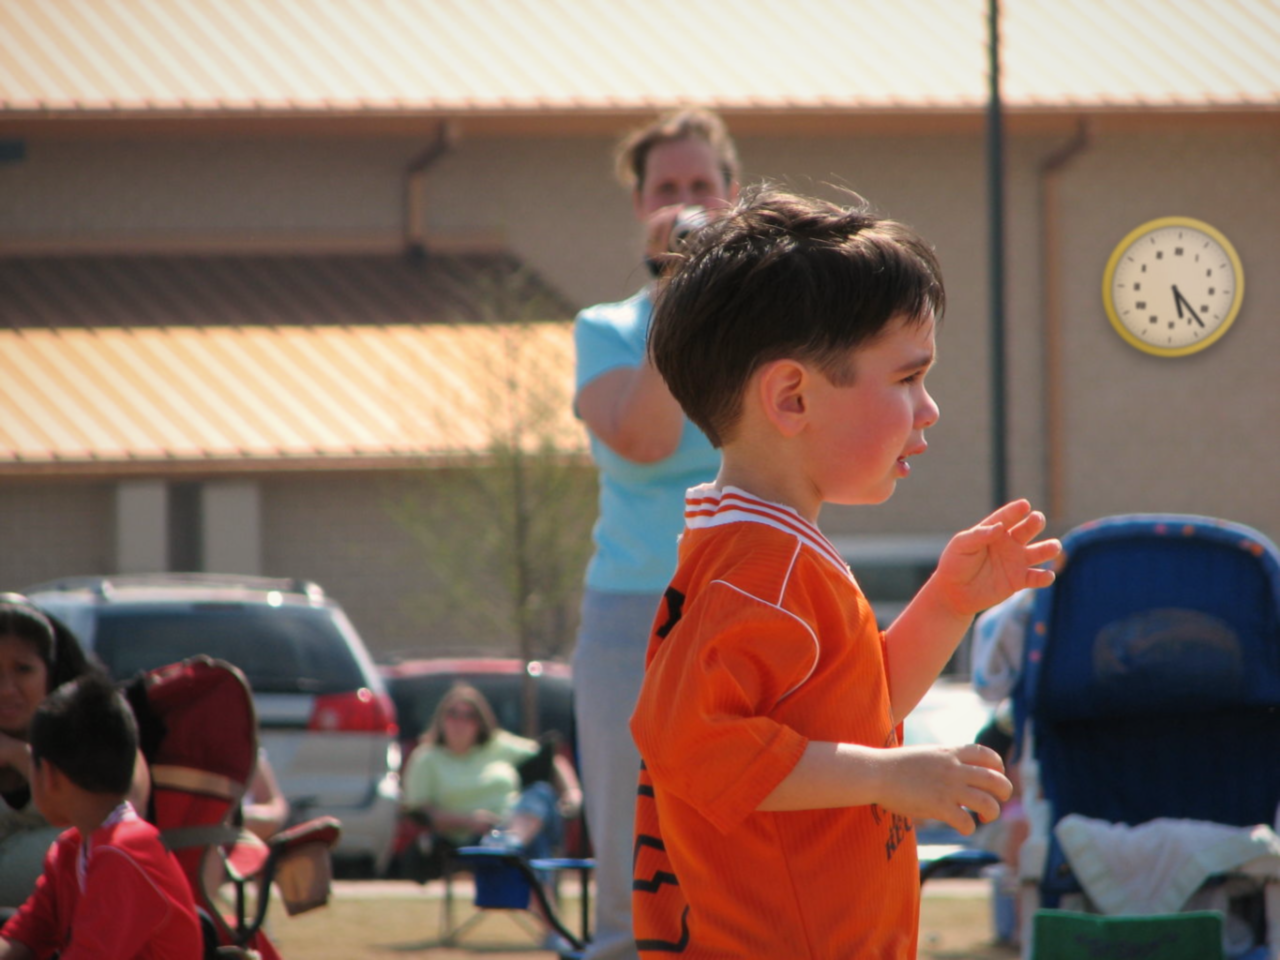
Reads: 5 h 23 min
